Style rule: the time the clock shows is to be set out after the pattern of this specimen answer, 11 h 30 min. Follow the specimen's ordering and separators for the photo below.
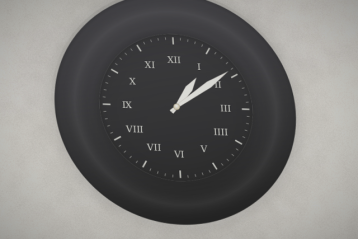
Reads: 1 h 09 min
